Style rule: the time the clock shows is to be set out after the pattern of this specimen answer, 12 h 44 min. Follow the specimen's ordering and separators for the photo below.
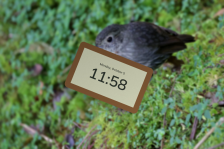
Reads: 11 h 58 min
